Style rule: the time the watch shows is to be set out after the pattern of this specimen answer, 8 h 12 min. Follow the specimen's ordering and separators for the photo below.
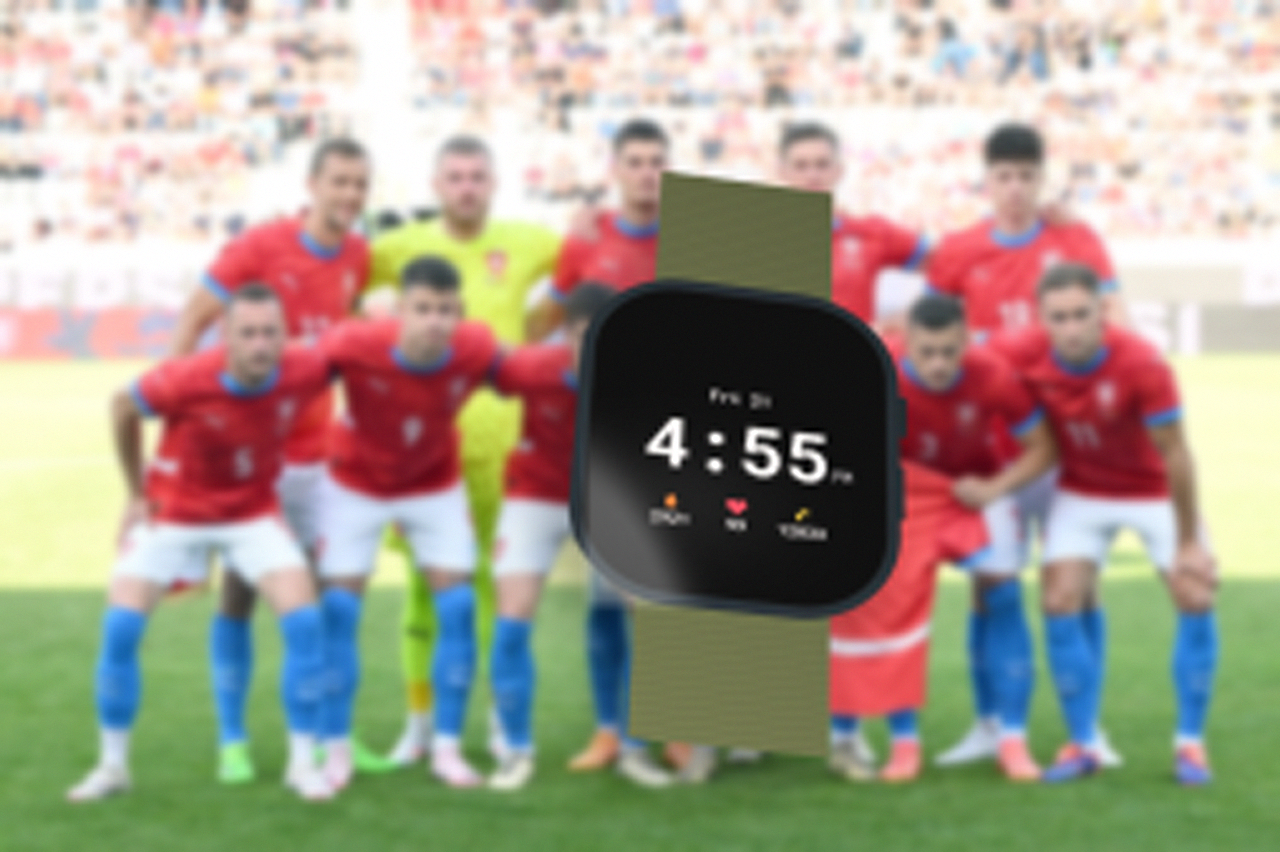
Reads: 4 h 55 min
